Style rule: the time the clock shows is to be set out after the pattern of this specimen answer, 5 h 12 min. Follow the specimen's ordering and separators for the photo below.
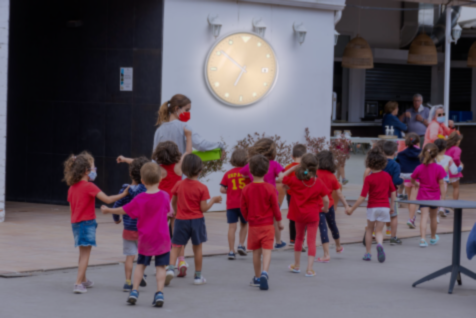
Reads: 6 h 51 min
